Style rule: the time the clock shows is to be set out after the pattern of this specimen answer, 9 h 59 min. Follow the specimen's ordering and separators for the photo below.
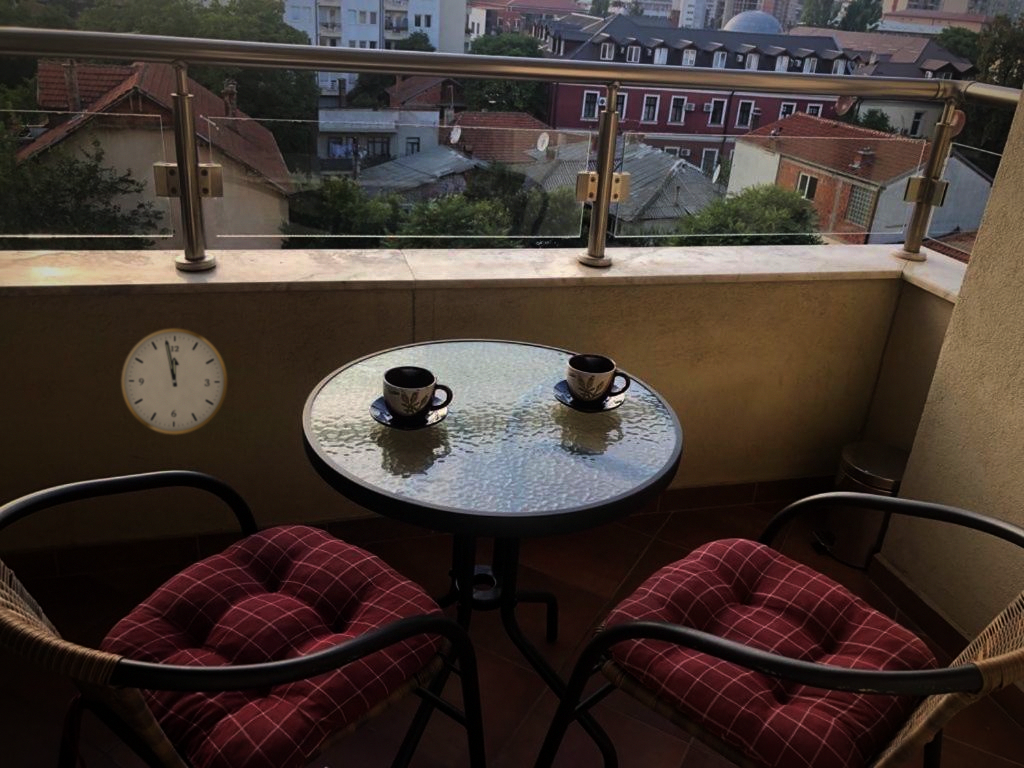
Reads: 11 h 58 min
